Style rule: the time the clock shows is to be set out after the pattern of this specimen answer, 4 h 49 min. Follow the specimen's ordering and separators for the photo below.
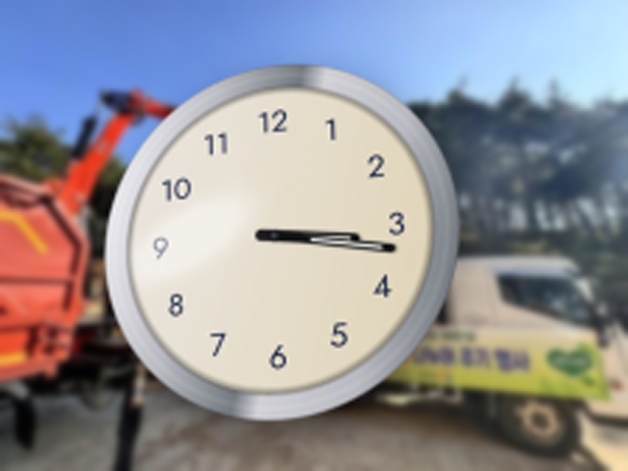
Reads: 3 h 17 min
